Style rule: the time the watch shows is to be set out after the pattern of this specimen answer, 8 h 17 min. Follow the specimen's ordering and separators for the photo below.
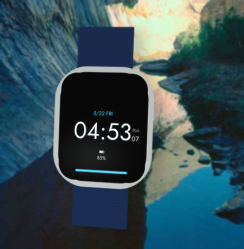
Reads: 4 h 53 min
